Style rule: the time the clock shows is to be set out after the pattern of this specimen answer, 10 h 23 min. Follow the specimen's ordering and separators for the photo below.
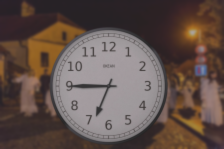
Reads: 6 h 45 min
